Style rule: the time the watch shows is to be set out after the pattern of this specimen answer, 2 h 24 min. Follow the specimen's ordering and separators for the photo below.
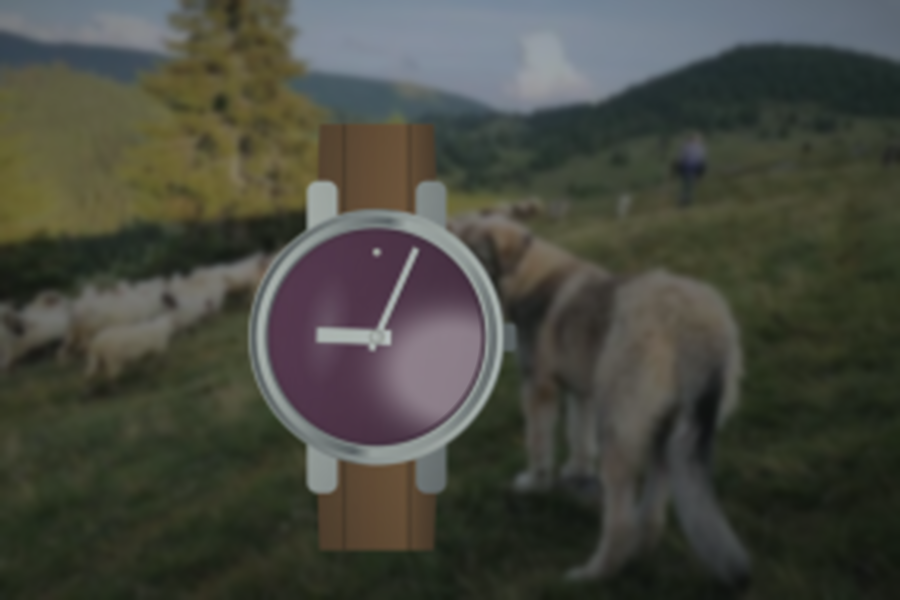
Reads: 9 h 04 min
